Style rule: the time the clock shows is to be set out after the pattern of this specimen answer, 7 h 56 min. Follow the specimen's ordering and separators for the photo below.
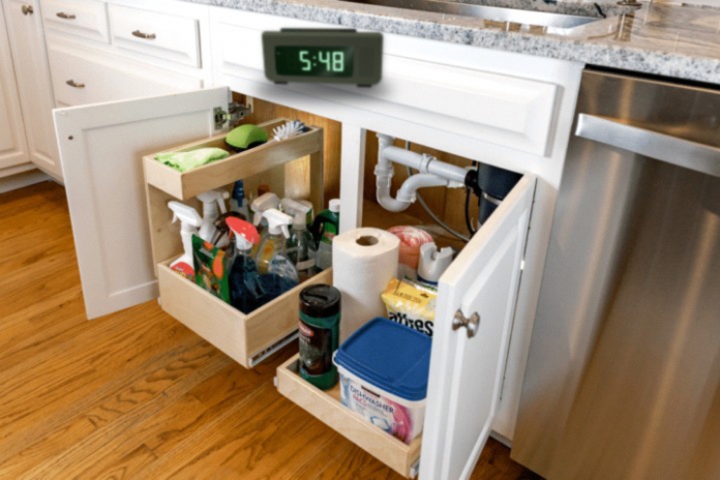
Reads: 5 h 48 min
